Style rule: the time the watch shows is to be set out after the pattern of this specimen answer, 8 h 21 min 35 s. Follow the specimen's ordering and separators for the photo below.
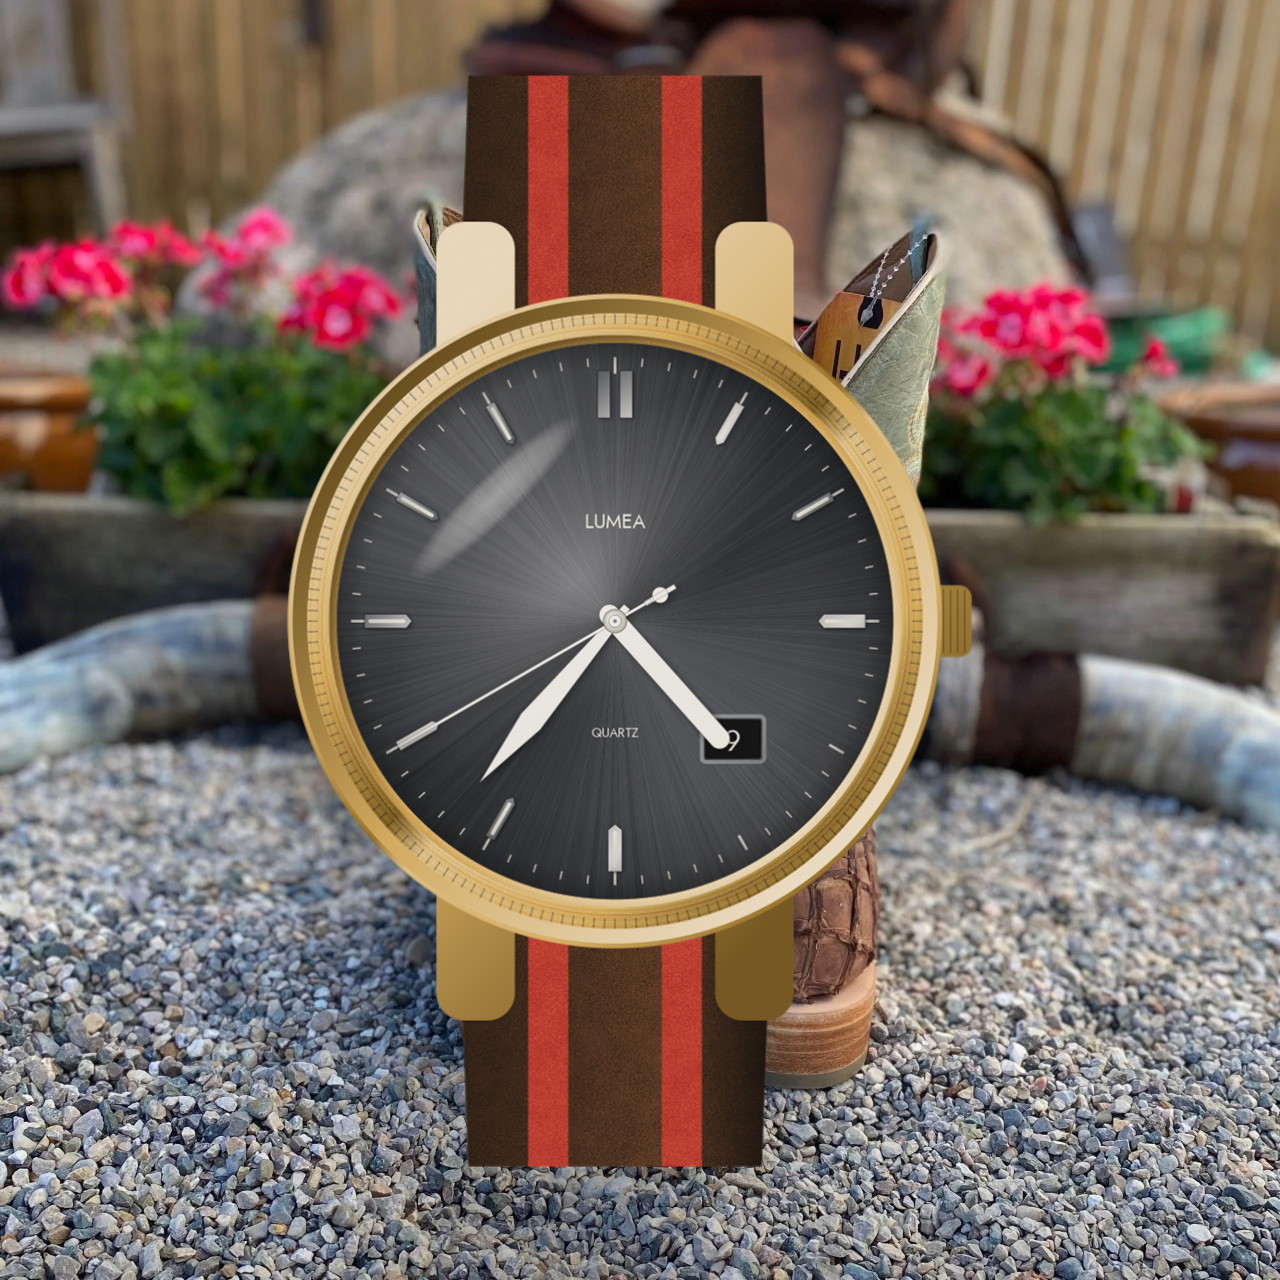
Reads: 4 h 36 min 40 s
